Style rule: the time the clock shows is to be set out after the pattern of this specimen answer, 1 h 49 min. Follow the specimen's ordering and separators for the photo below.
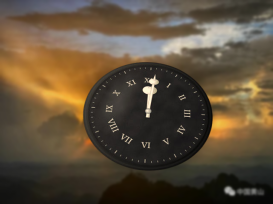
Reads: 12 h 01 min
